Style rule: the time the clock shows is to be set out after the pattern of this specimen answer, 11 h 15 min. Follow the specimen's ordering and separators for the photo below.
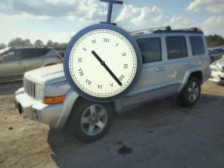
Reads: 10 h 22 min
